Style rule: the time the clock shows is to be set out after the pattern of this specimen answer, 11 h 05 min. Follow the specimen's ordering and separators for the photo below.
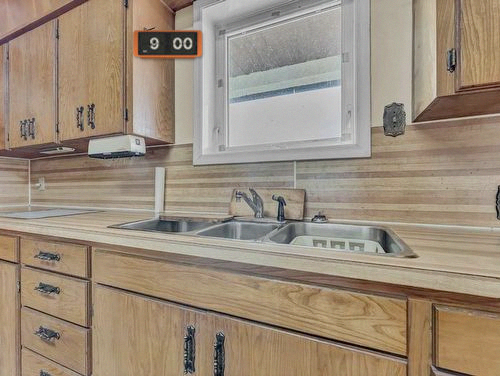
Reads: 9 h 00 min
